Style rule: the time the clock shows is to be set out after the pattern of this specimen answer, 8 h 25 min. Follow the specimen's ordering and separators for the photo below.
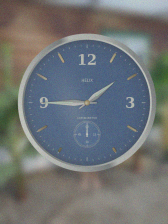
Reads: 1 h 45 min
